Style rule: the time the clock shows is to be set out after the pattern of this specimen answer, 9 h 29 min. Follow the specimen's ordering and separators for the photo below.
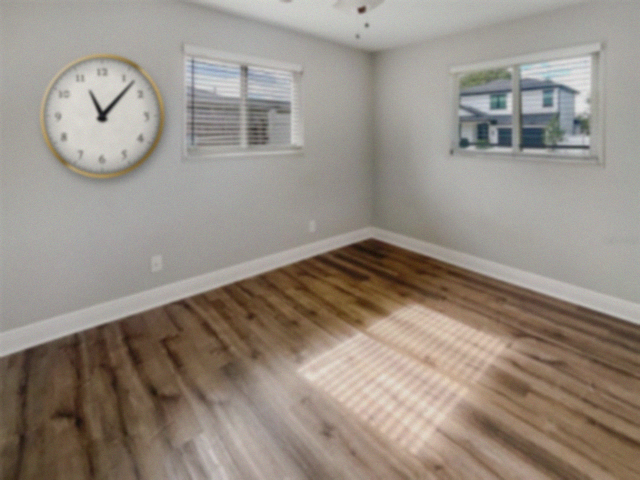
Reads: 11 h 07 min
